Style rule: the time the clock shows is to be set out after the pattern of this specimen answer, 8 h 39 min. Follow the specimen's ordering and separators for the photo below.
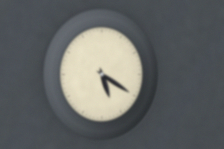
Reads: 5 h 20 min
